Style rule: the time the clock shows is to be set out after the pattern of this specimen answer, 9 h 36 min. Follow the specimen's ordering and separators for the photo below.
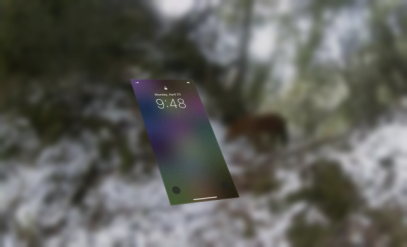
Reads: 9 h 48 min
